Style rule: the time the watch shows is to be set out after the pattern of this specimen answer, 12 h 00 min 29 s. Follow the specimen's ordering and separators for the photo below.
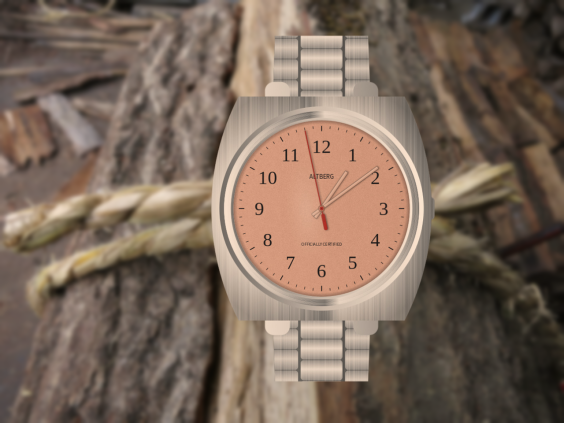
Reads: 1 h 08 min 58 s
